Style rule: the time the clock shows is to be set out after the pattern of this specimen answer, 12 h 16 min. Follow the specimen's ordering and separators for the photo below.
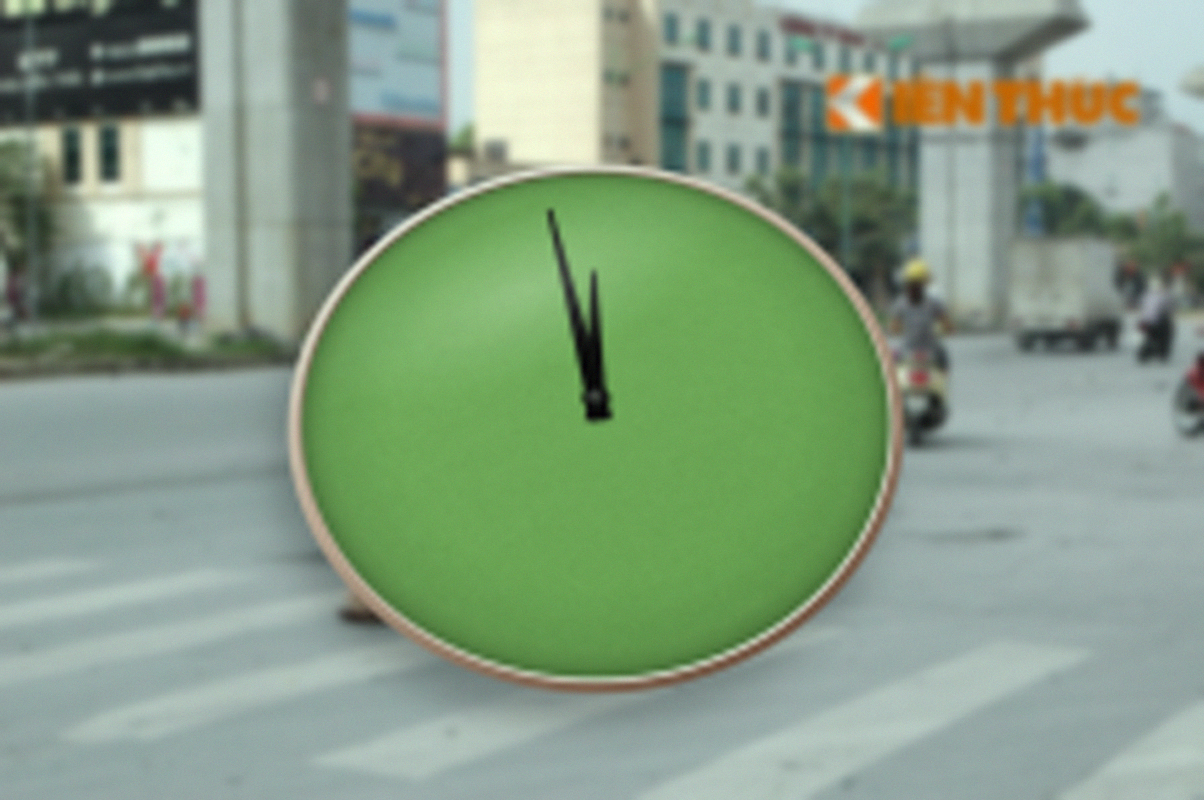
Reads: 11 h 58 min
